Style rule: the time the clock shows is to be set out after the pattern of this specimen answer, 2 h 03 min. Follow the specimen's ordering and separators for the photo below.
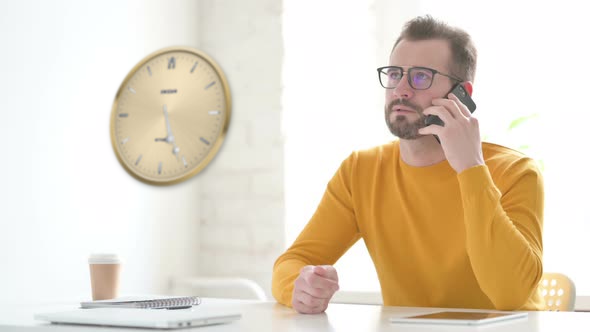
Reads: 5 h 26 min
